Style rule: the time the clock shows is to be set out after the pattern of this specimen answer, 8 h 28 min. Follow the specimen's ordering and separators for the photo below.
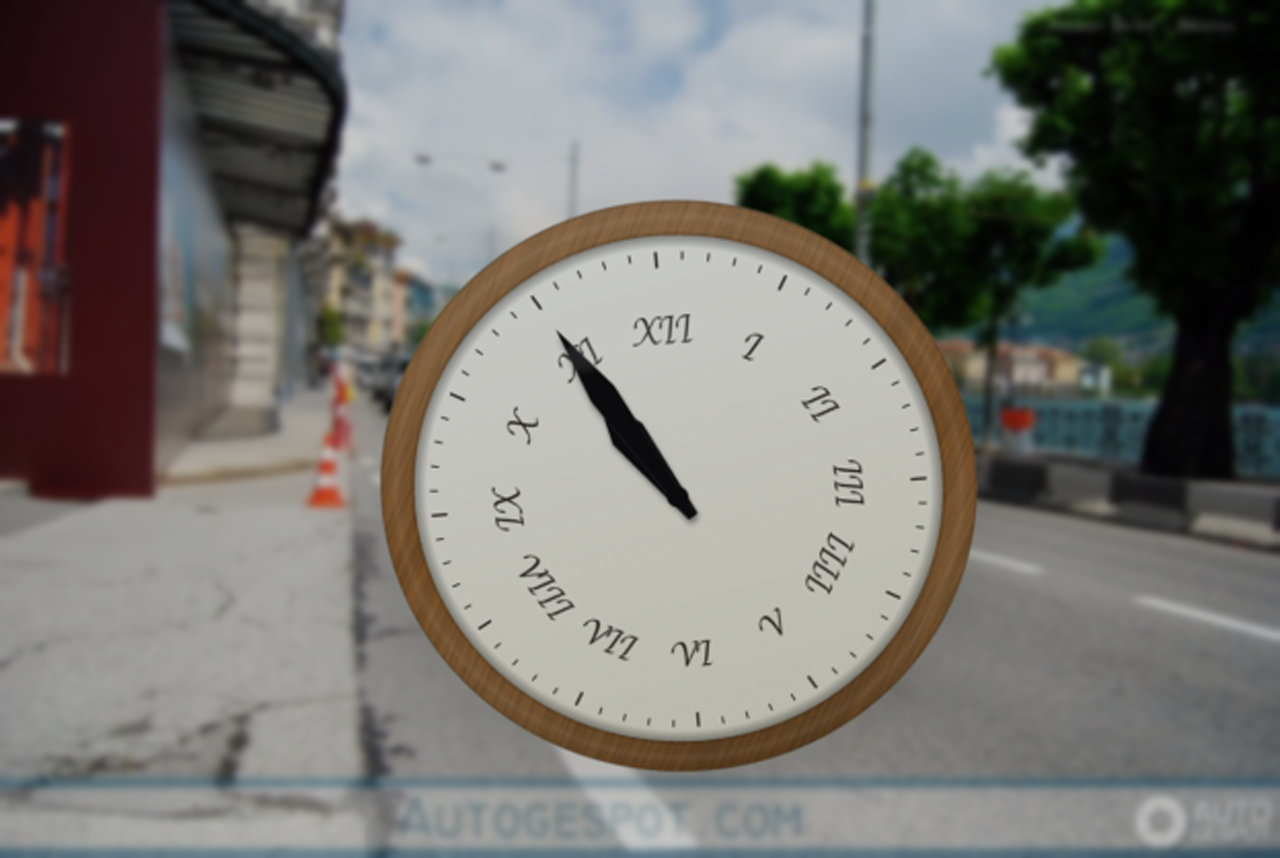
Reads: 10 h 55 min
